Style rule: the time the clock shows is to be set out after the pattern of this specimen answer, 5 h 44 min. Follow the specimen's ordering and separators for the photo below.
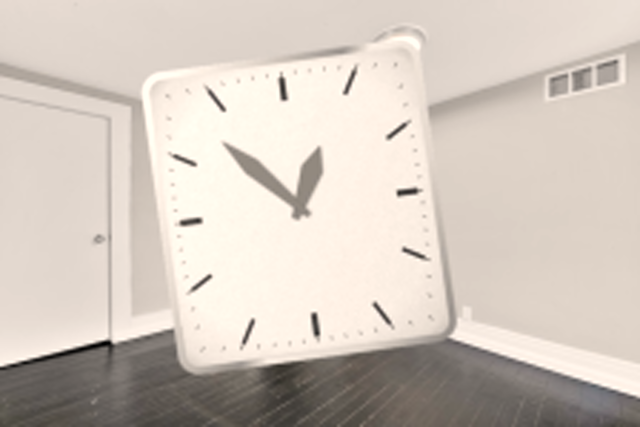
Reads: 12 h 53 min
